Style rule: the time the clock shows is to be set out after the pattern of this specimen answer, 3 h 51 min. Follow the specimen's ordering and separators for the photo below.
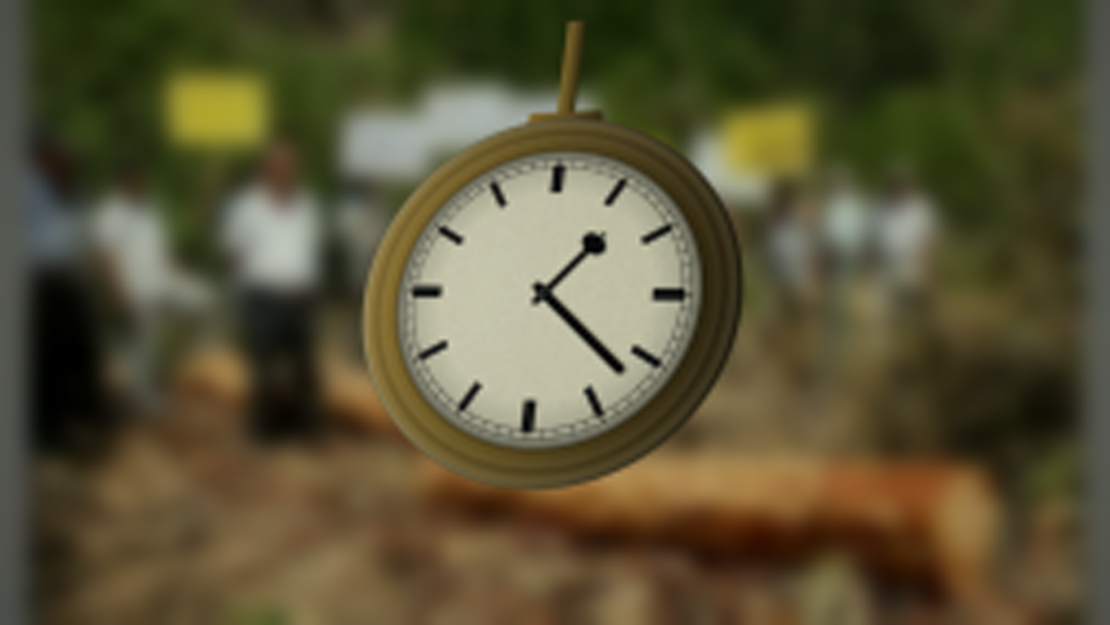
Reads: 1 h 22 min
